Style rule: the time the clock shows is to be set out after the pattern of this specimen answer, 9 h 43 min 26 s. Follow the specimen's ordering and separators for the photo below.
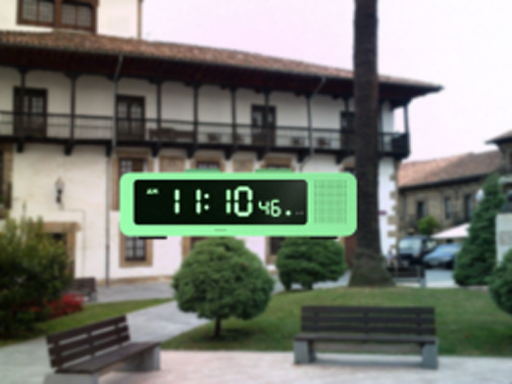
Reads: 11 h 10 min 46 s
